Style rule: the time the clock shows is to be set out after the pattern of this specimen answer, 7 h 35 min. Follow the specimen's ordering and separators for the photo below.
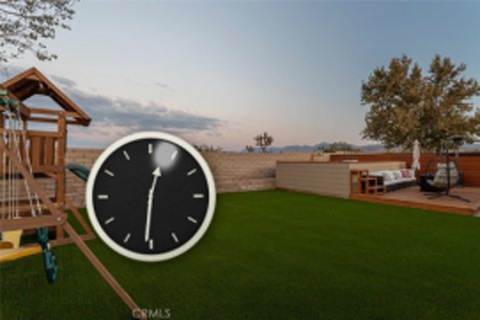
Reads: 12 h 31 min
